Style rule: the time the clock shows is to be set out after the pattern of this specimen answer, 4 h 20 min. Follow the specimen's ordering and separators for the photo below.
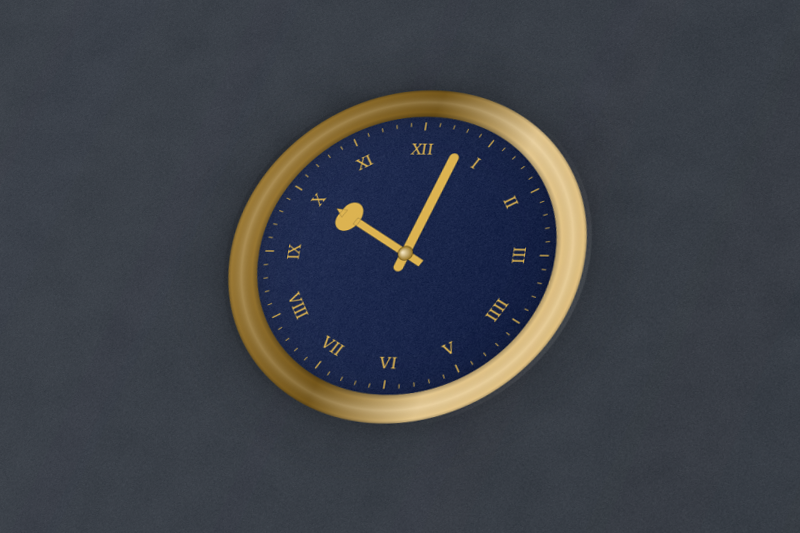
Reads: 10 h 03 min
